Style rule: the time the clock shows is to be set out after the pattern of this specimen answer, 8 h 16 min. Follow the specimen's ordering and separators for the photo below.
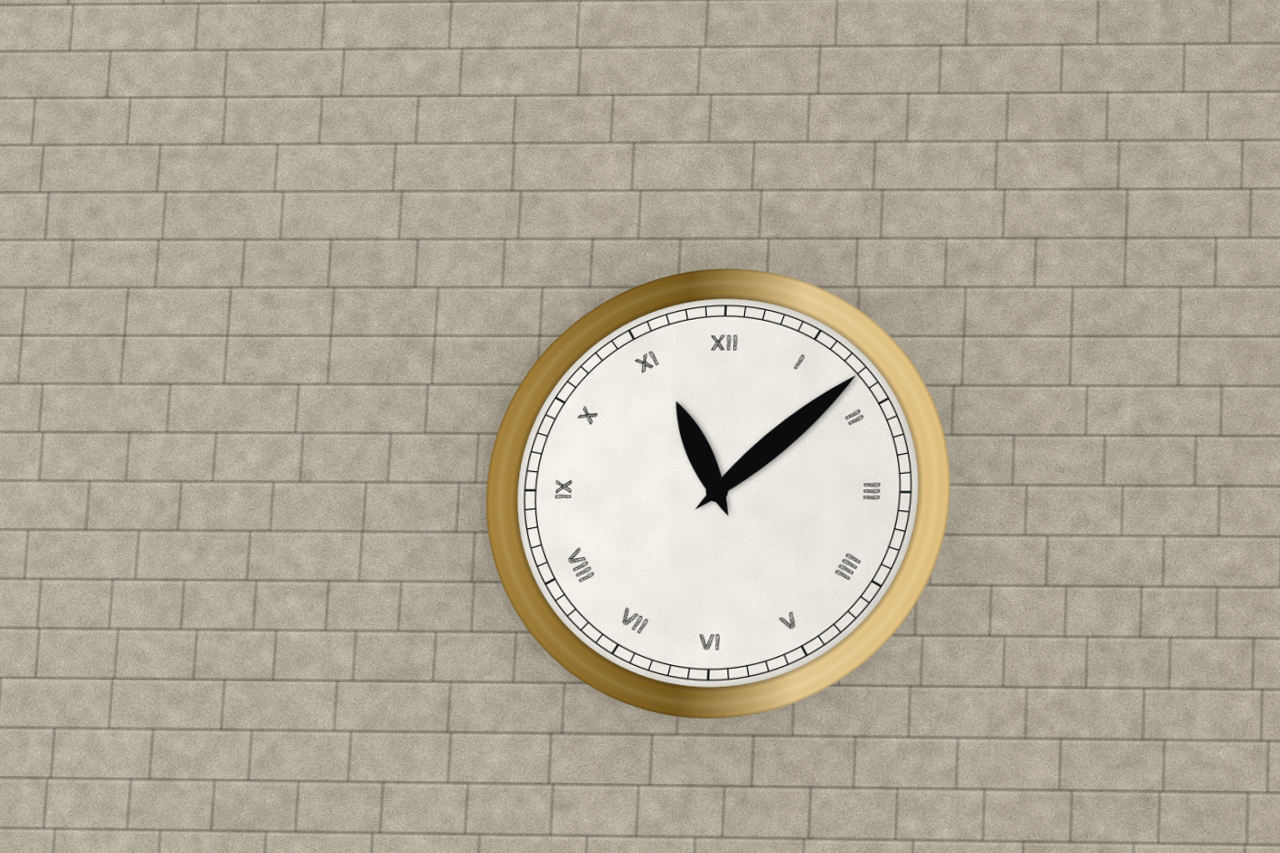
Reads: 11 h 08 min
